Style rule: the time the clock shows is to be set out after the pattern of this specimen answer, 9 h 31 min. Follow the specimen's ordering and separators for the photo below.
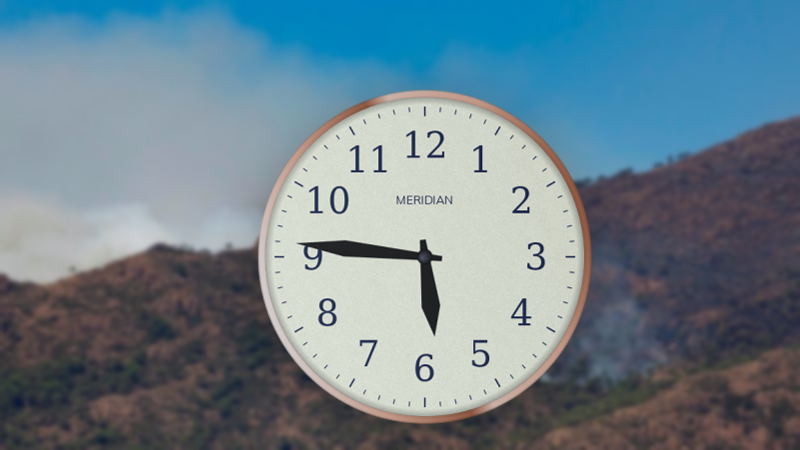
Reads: 5 h 46 min
